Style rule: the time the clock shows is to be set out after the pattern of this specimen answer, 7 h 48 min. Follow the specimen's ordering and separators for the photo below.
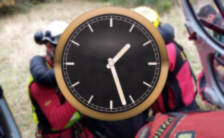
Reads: 1 h 27 min
